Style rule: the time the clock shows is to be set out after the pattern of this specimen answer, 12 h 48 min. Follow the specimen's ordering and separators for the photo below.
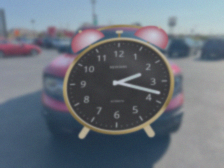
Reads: 2 h 18 min
